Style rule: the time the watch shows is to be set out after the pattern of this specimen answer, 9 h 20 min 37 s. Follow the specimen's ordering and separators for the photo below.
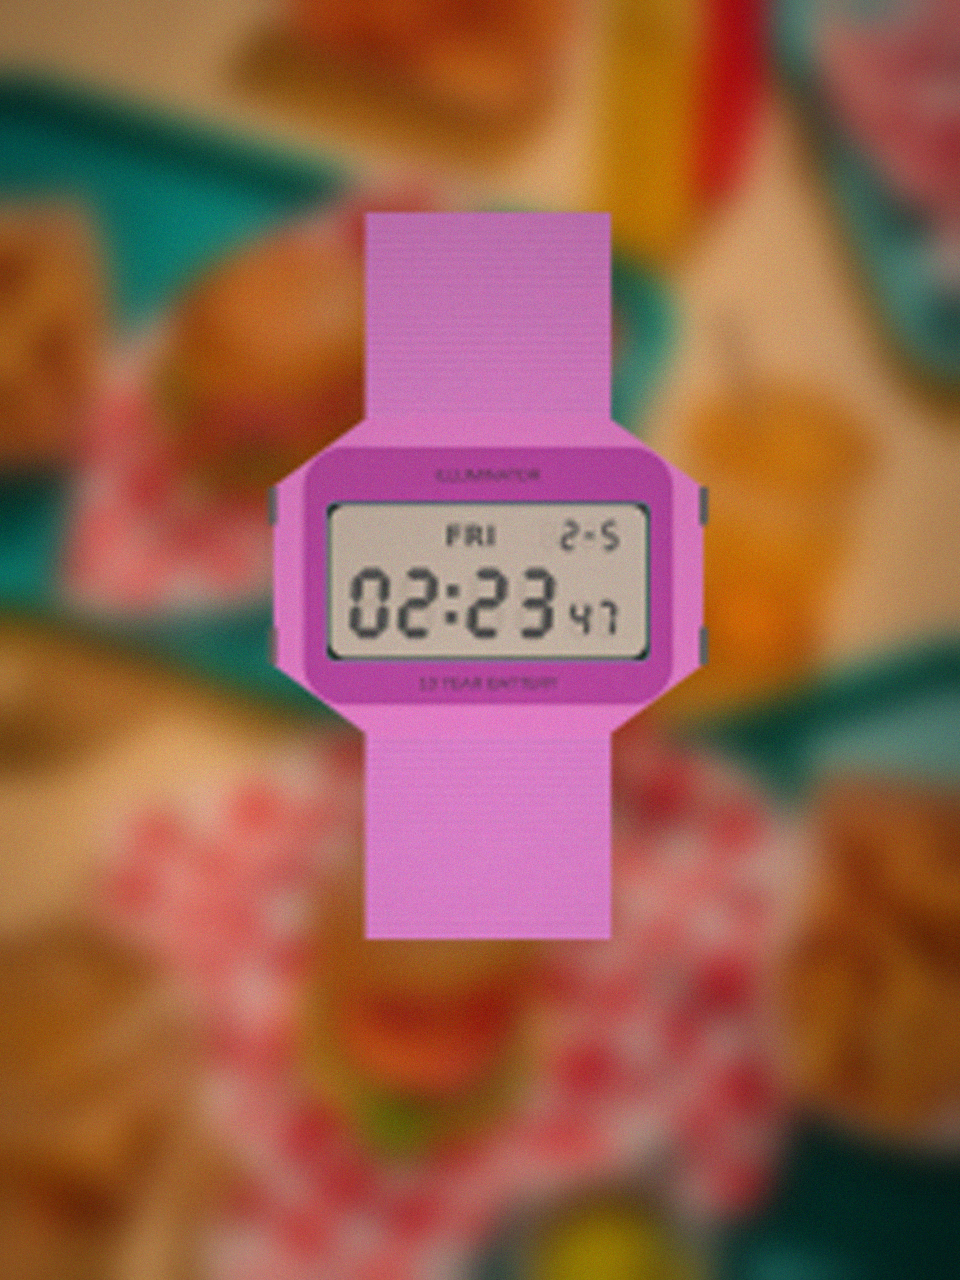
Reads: 2 h 23 min 47 s
